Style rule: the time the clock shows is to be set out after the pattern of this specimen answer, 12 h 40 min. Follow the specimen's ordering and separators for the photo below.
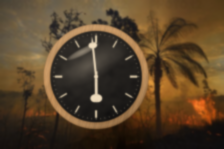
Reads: 5 h 59 min
